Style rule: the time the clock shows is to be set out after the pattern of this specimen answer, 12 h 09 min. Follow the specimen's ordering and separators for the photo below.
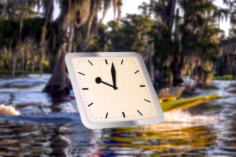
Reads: 10 h 02 min
